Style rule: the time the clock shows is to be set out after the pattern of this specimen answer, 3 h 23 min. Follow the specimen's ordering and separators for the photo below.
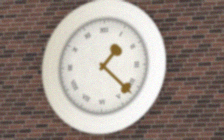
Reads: 1 h 22 min
